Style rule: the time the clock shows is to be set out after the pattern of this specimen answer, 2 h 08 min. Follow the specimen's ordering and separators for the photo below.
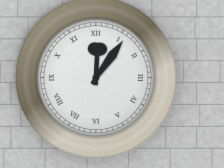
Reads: 12 h 06 min
